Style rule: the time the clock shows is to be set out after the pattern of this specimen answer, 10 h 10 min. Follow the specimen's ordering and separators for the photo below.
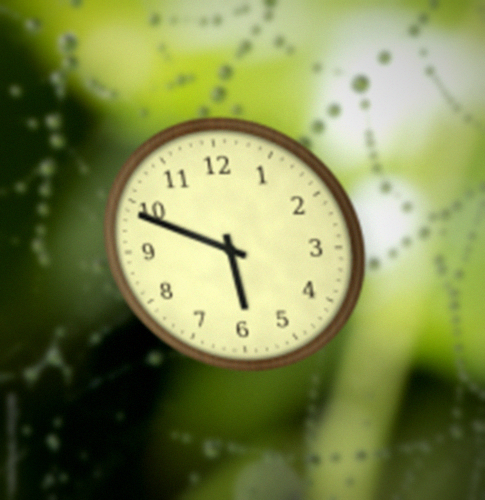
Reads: 5 h 49 min
